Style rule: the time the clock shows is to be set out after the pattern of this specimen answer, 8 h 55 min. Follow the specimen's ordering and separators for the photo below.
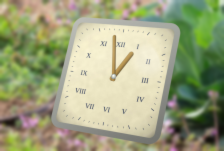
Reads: 12 h 58 min
